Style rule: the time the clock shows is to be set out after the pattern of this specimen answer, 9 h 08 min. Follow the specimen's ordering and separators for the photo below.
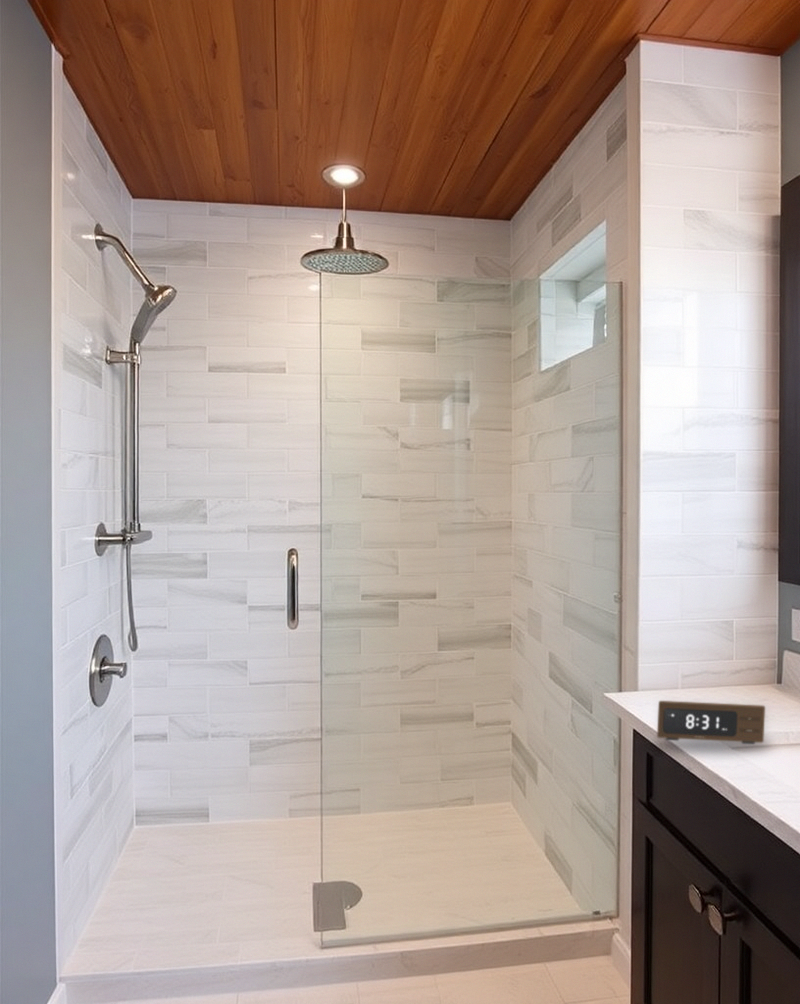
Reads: 8 h 31 min
